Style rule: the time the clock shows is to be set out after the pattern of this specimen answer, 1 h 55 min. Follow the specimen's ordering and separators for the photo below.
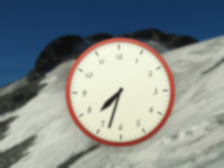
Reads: 7 h 33 min
